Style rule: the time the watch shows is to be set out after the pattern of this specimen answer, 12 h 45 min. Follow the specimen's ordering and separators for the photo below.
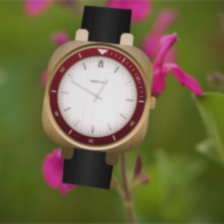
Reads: 12 h 49 min
